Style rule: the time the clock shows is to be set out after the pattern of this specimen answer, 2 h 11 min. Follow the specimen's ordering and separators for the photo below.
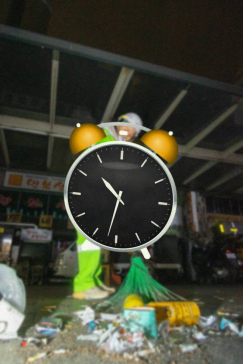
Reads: 10 h 32 min
